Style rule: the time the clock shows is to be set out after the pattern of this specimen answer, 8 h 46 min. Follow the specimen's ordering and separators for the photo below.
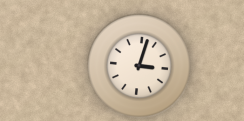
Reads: 3 h 02 min
